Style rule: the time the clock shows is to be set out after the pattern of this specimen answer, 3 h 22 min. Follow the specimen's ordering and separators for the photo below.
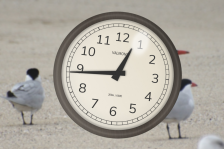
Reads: 12 h 44 min
